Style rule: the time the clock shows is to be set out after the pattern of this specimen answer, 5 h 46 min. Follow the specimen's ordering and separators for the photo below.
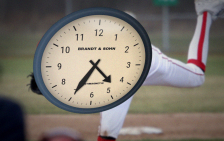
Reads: 4 h 35 min
